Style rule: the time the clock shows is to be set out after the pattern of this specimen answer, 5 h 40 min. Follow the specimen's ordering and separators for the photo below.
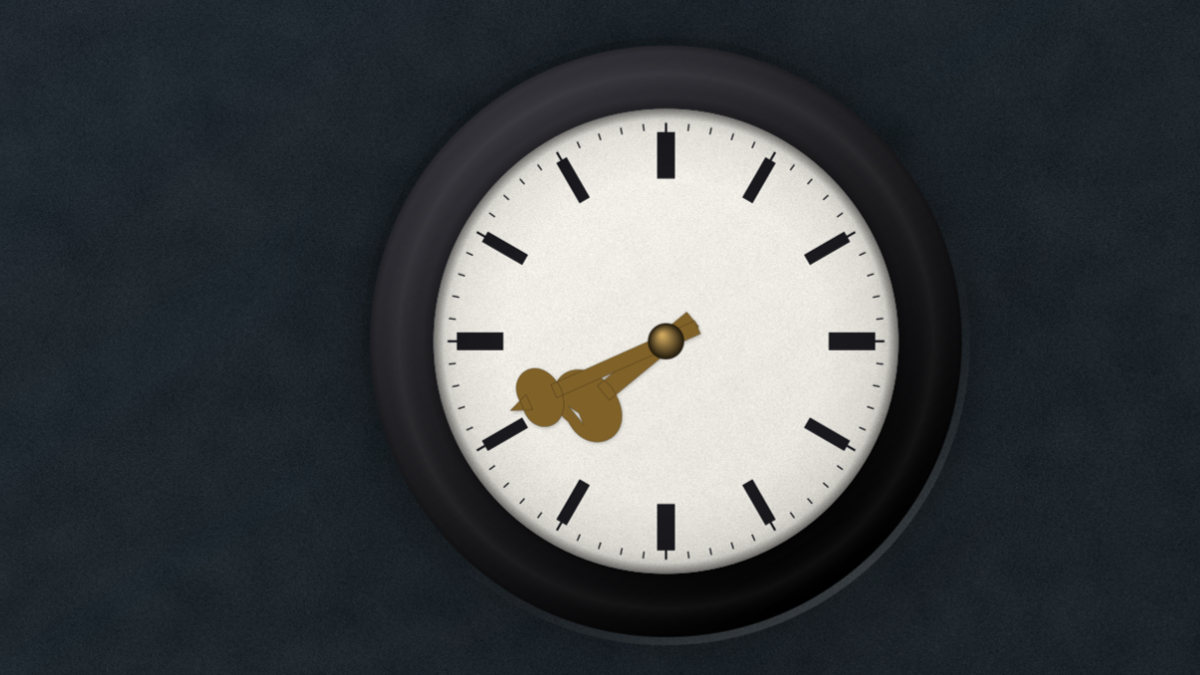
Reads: 7 h 41 min
